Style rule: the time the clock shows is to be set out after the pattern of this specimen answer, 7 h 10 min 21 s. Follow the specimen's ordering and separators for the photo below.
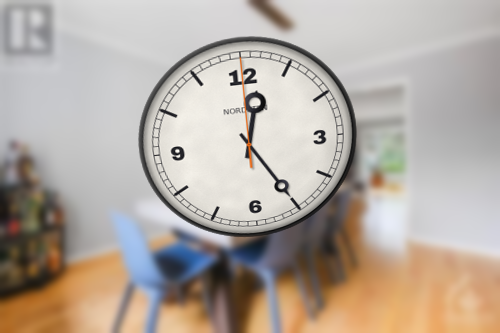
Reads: 12 h 25 min 00 s
